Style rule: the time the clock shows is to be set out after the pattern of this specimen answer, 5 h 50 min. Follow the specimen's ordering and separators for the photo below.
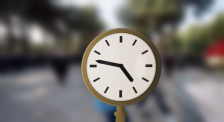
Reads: 4 h 47 min
